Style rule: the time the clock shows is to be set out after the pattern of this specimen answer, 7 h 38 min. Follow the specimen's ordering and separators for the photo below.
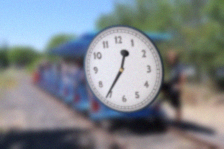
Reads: 12 h 36 min
